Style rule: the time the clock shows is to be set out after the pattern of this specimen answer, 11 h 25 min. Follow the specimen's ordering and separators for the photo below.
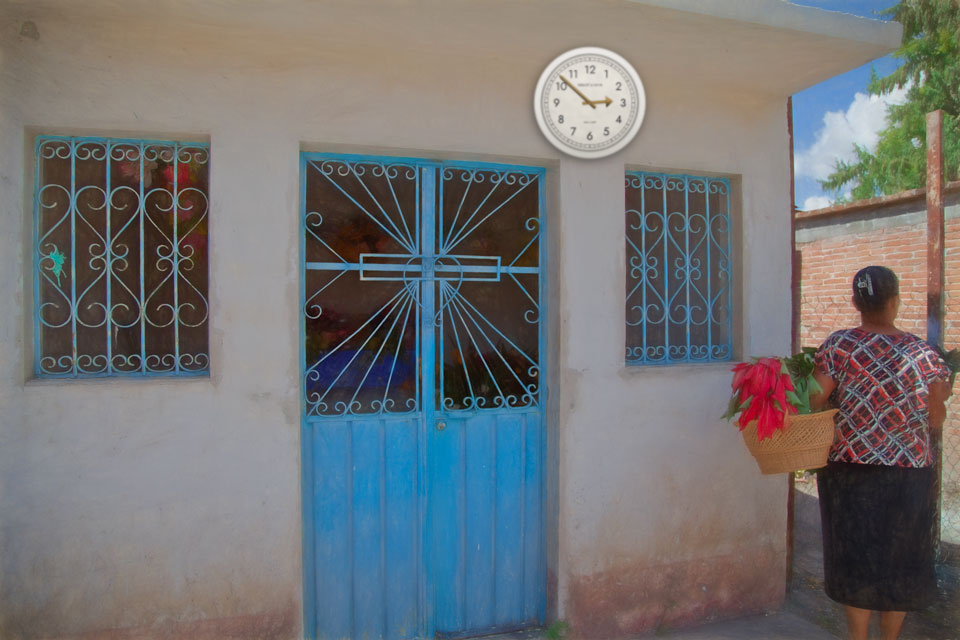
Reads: 2 h 52 min
